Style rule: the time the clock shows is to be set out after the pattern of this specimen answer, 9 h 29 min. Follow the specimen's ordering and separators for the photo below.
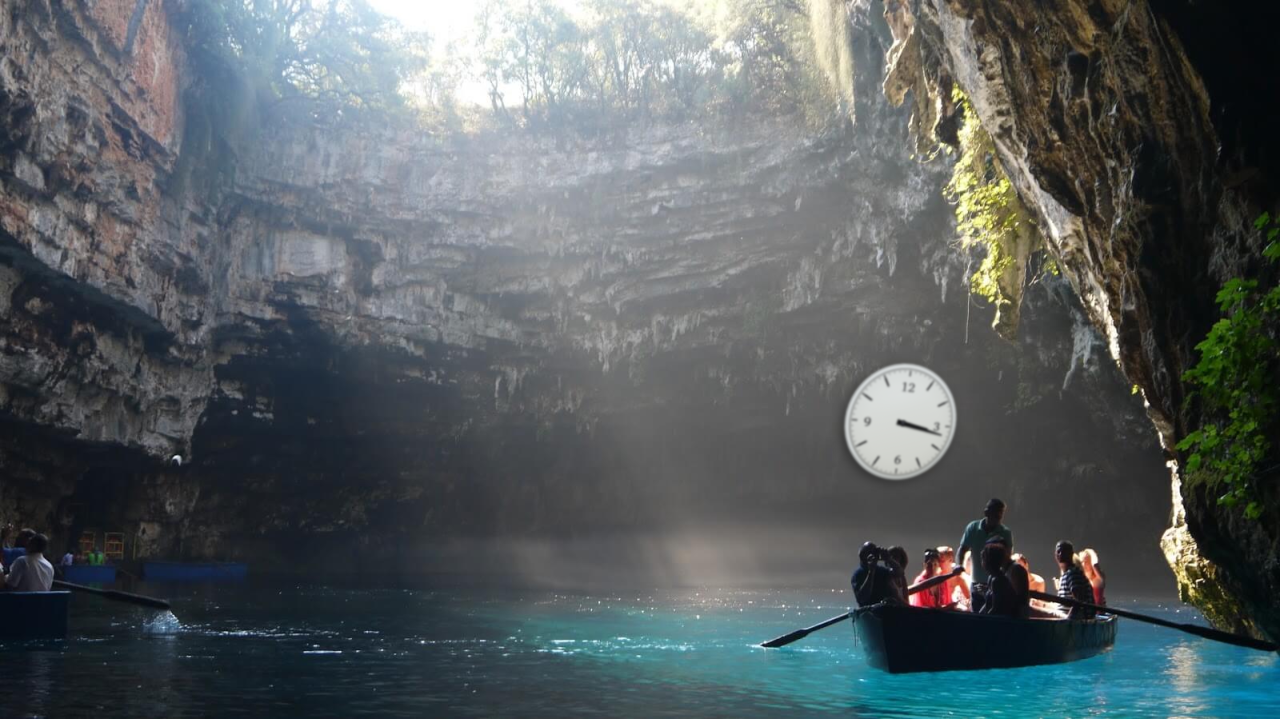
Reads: 3 h 17 min
